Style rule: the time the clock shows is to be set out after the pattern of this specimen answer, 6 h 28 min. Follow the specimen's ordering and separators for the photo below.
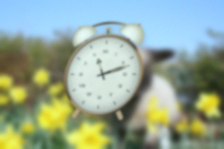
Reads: 11 h 12 min
